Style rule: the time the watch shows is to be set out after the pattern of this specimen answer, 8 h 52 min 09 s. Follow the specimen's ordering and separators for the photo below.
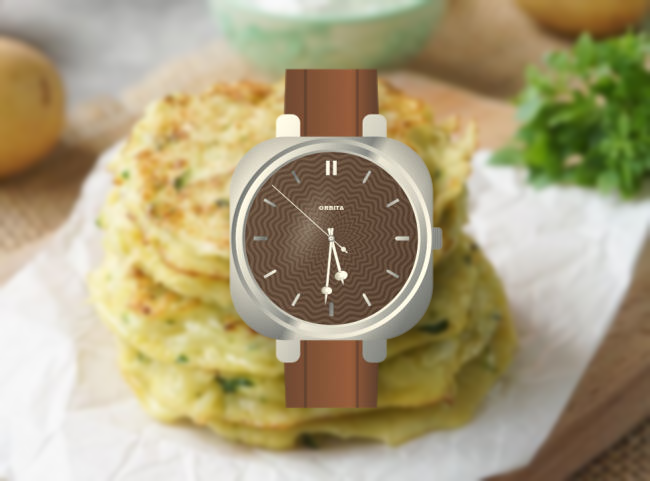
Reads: 5 h 30 min 52 s
